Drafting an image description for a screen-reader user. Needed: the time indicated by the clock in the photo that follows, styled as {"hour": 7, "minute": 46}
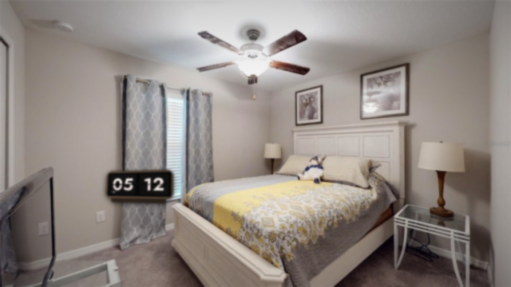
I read {"hour": 5, "minute": 12}
